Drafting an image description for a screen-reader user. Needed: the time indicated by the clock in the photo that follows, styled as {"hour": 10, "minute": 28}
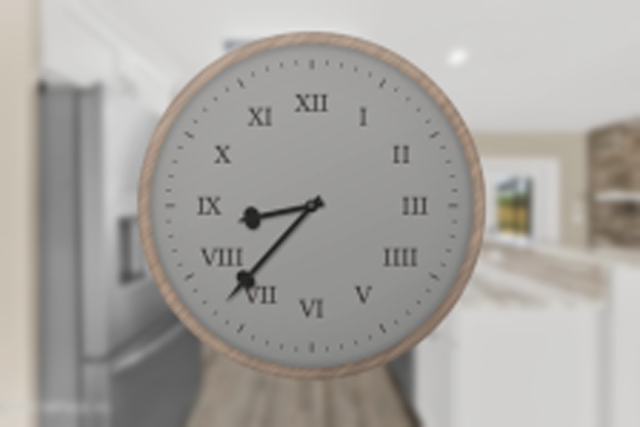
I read {"hour": 8, "minute": 37}
